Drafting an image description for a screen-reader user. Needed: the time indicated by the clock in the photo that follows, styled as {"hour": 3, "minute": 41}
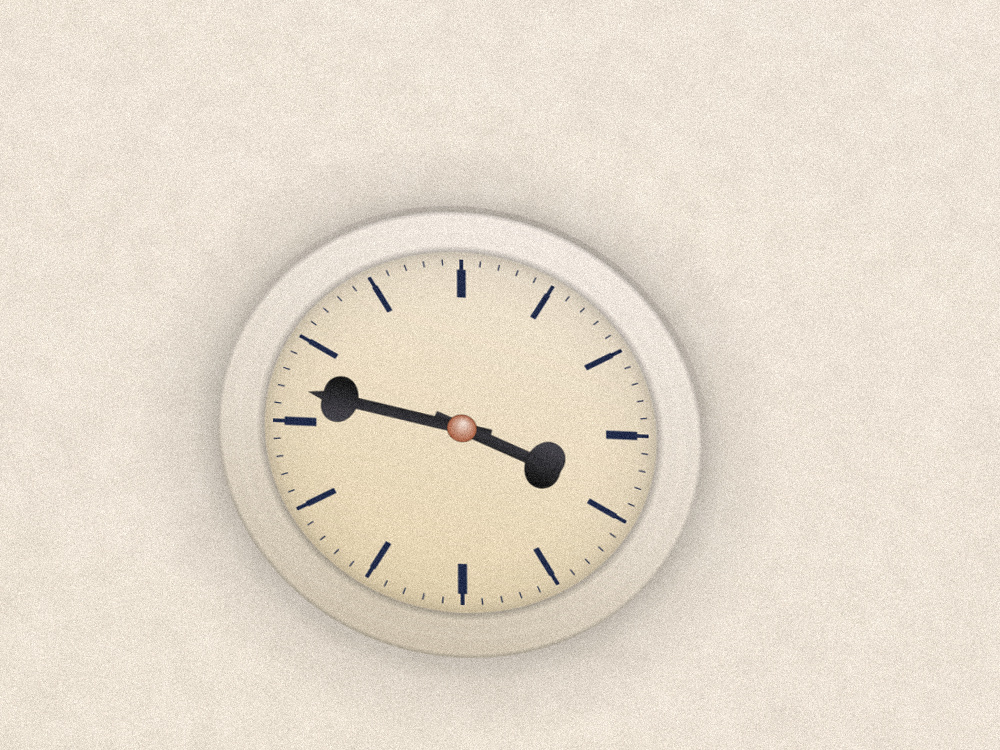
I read {"hour": 3, "minute": 47}
